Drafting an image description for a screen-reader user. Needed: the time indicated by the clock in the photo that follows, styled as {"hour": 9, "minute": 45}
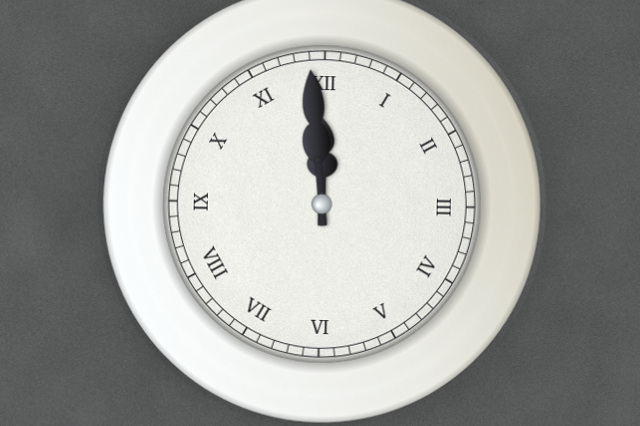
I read {"hour": 11, "minute": 59}
